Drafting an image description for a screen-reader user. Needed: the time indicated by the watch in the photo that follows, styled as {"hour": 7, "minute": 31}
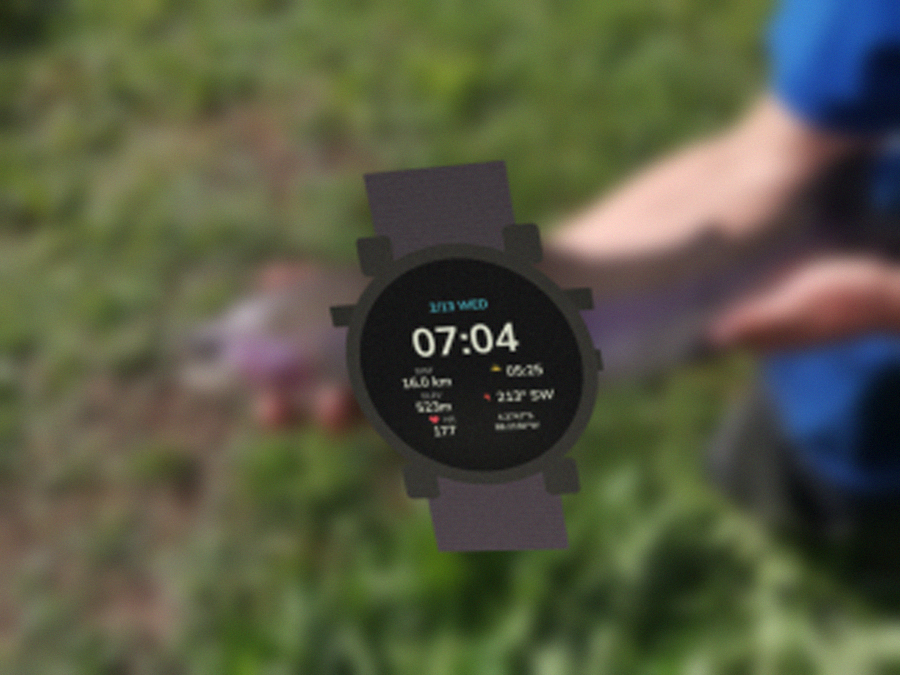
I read {"hour": 7, "minute": 4}
